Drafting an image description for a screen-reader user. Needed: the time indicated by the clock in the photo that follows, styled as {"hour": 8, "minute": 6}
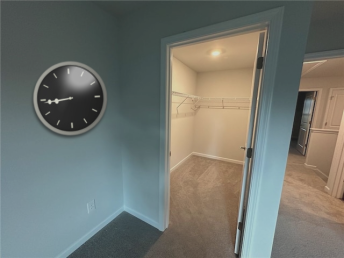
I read {"hour": 8, "minute": 44}
